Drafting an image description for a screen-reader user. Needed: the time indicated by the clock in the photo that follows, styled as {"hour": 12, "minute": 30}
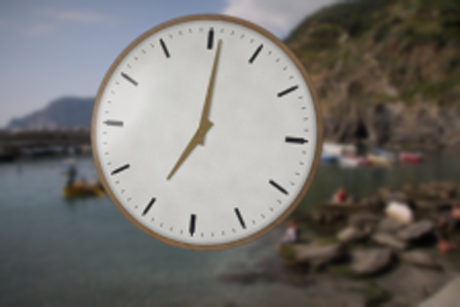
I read {"hour": 7, "minute": 1}
